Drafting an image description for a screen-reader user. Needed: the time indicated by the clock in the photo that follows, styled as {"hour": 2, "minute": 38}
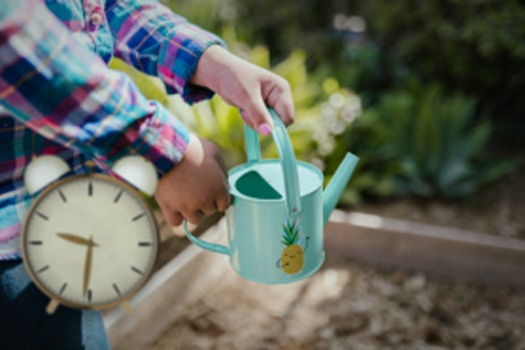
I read {"hour": 9, "minute": 31}
